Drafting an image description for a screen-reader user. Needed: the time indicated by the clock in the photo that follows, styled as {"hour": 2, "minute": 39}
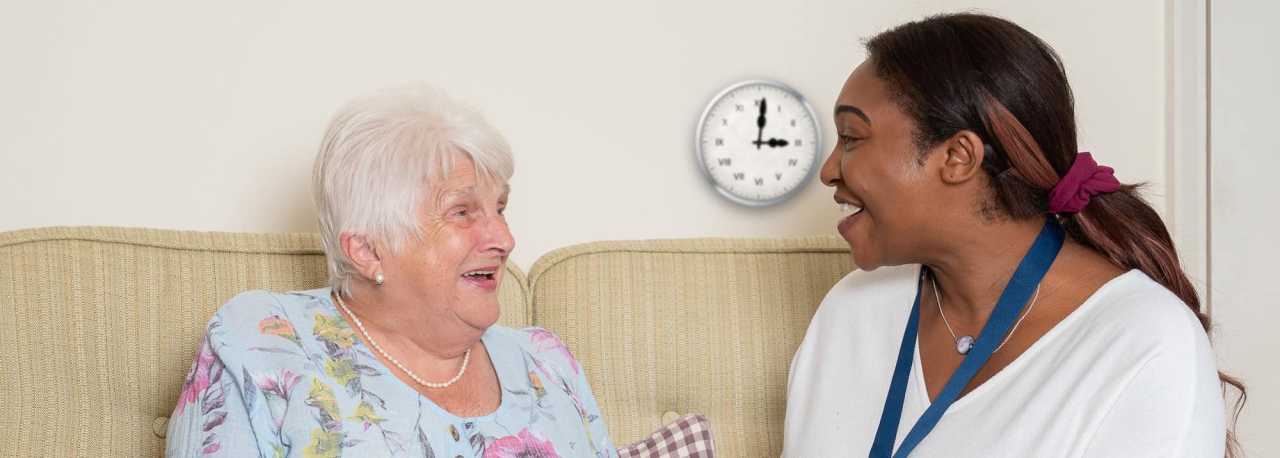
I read {"hour": 3, "minute": 1}
